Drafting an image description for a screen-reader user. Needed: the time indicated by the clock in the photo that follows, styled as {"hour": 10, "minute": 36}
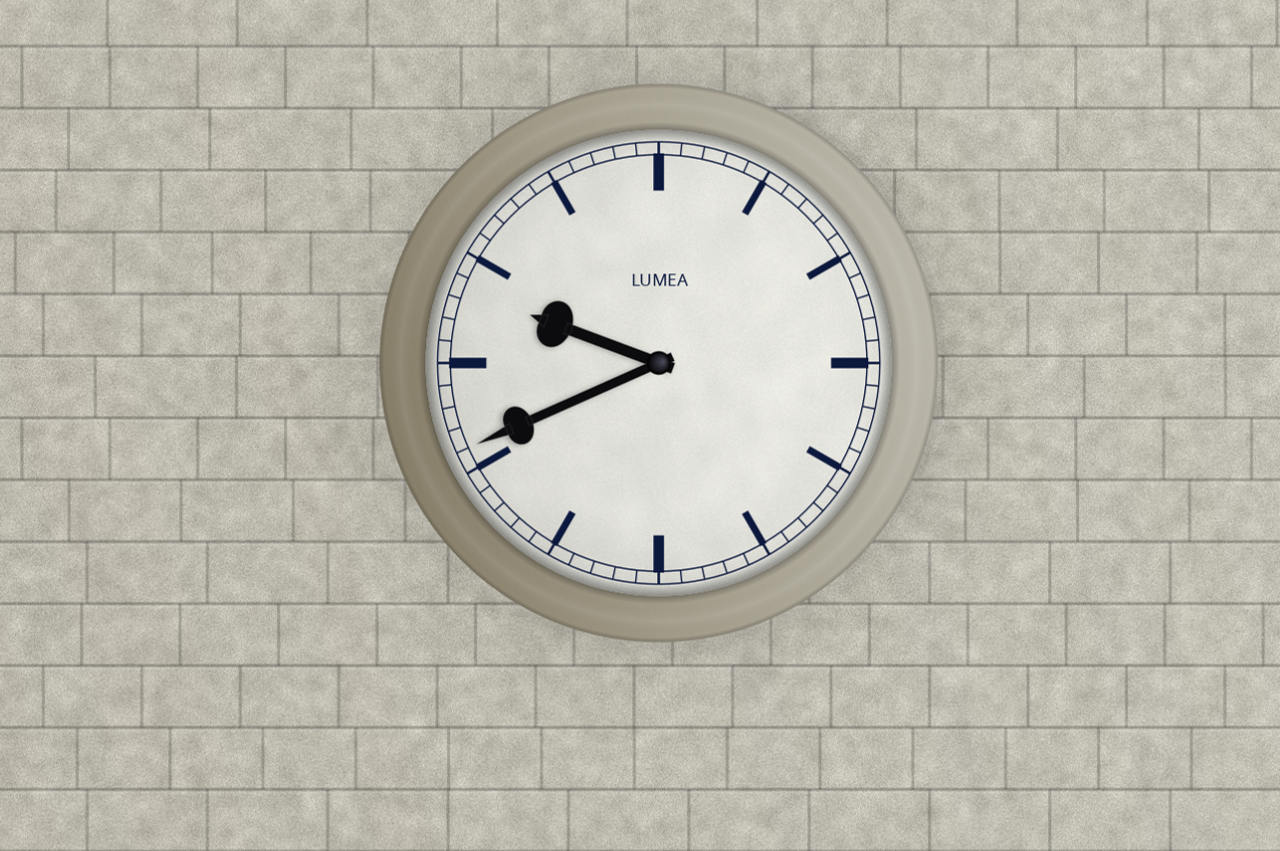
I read {"hour": 9, "minute": 41}
